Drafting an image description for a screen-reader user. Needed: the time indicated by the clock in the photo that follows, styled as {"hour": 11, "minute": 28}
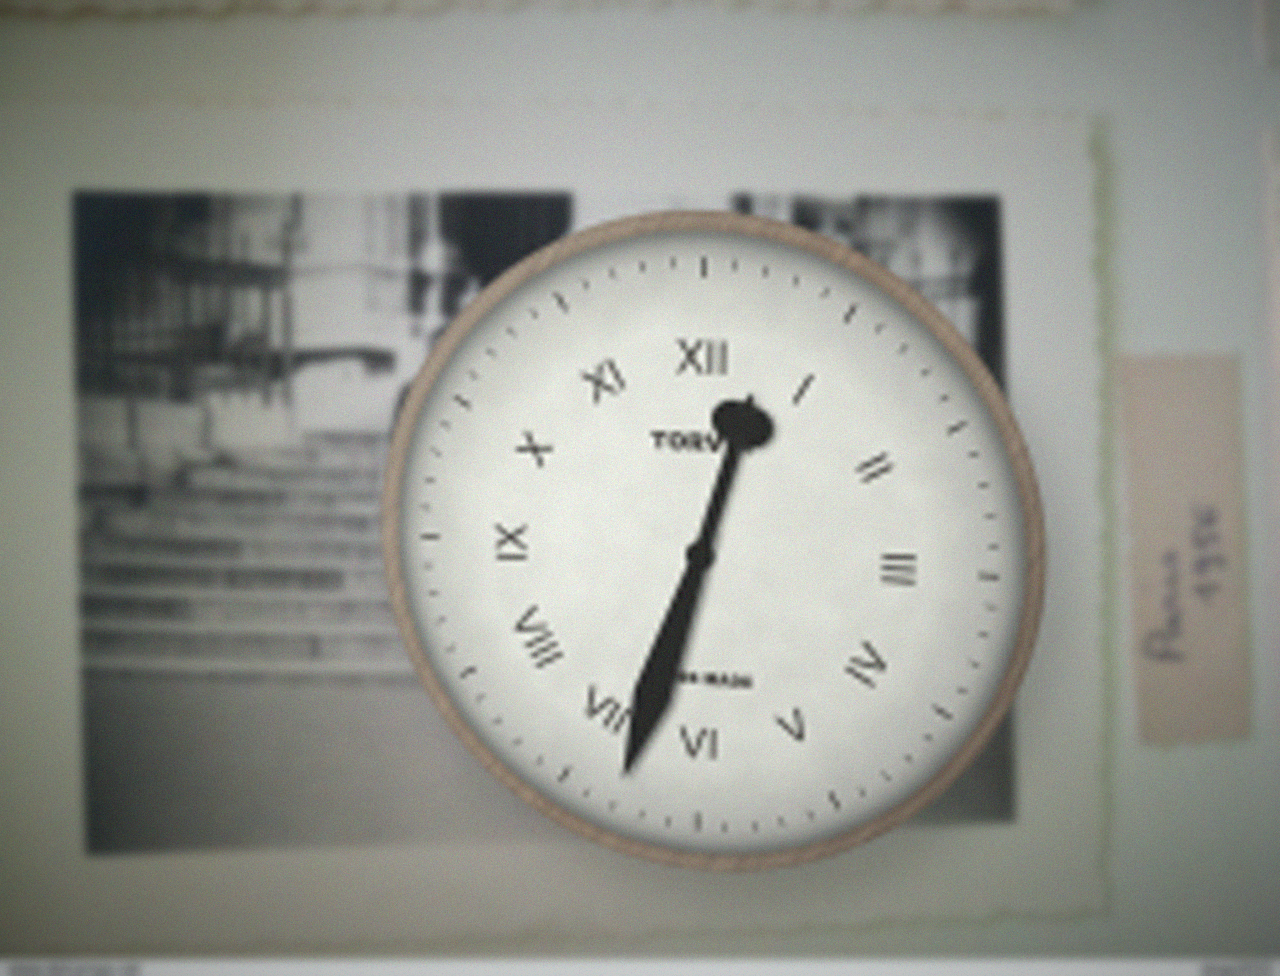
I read {"hour": 12, "minute": 33}
